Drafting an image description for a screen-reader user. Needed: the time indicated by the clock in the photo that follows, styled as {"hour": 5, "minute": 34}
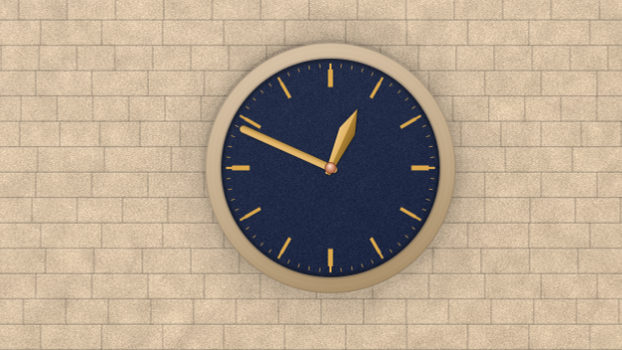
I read {"hour": 12, "minute": 49}
